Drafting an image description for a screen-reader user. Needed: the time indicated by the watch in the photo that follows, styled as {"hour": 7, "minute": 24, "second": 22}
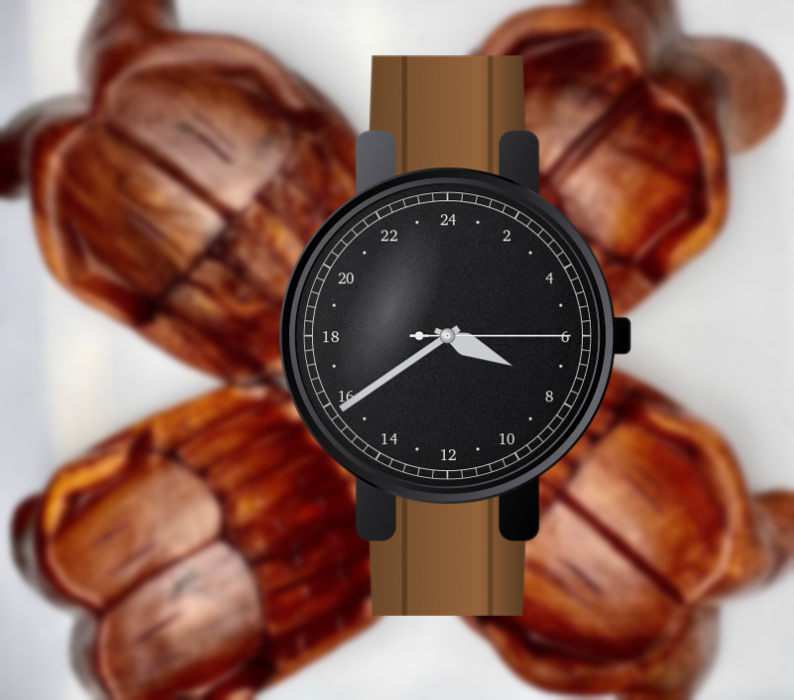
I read {"hour": 7, "minute": 39, "second": 15}
